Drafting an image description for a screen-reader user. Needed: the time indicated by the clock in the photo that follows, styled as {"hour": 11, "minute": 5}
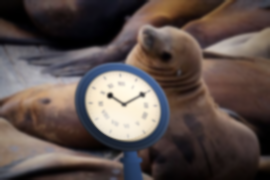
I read {"hour": 10, "minute": 10}
